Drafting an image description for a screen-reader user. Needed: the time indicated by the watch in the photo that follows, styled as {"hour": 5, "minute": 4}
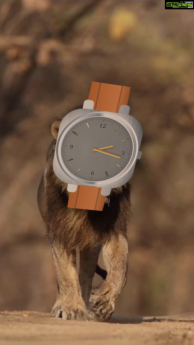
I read {"hour": 2, "minute": 17}
